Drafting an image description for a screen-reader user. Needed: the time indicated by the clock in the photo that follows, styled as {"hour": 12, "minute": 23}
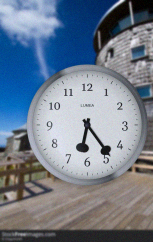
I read {"hour": 6, "minute": 24}
